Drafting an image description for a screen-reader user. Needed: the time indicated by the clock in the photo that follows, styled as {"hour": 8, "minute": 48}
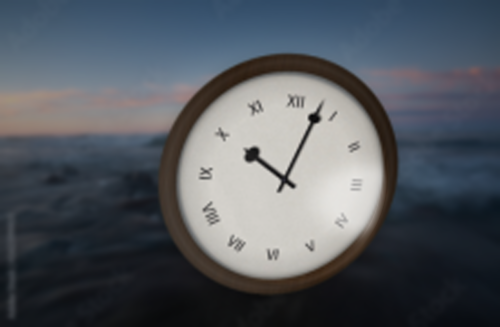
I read {"hour": 10, "minute": 3}
